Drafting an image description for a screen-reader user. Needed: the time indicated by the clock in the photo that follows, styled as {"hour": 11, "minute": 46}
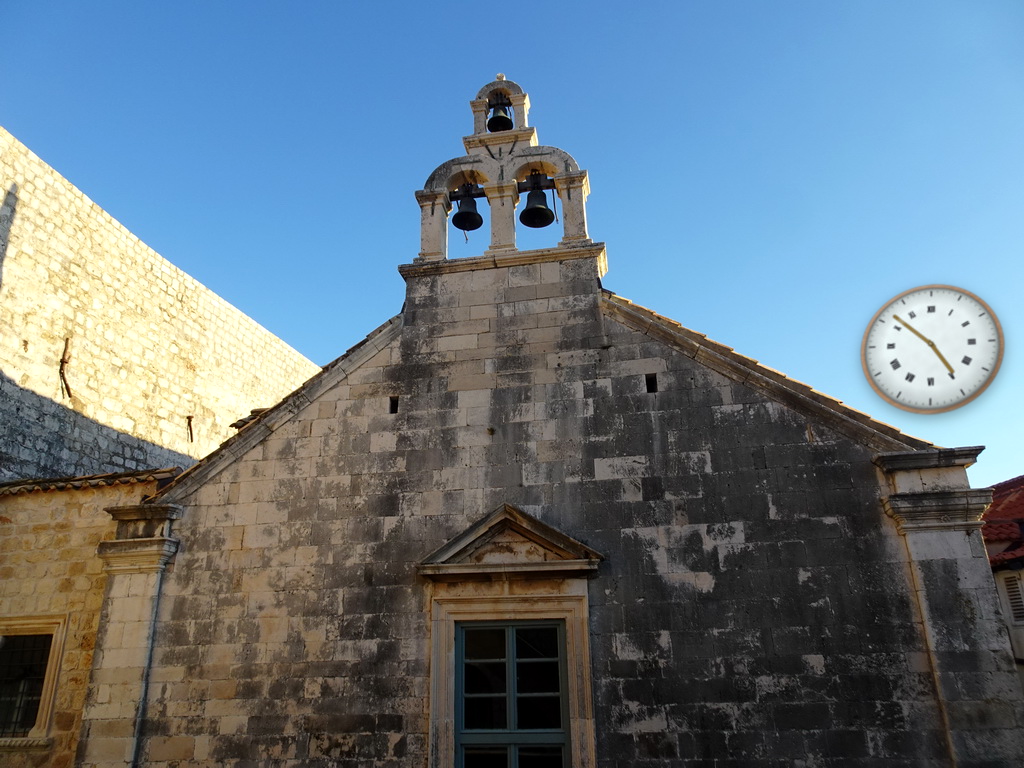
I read {"hour": 4, "minute": 52}
